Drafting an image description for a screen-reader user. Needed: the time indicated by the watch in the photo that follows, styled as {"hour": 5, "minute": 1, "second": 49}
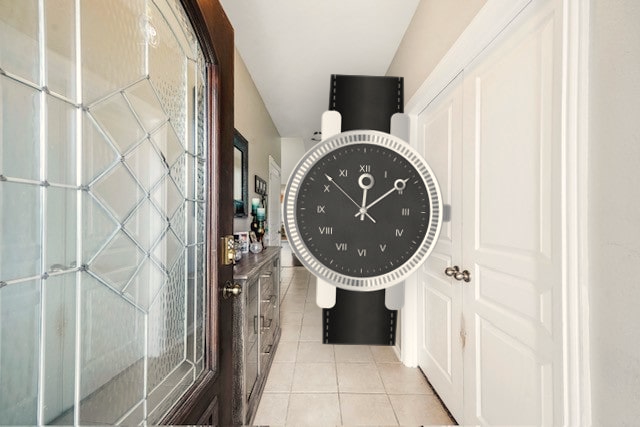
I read {"hour": 12, "minute": 8, "second": 52}
